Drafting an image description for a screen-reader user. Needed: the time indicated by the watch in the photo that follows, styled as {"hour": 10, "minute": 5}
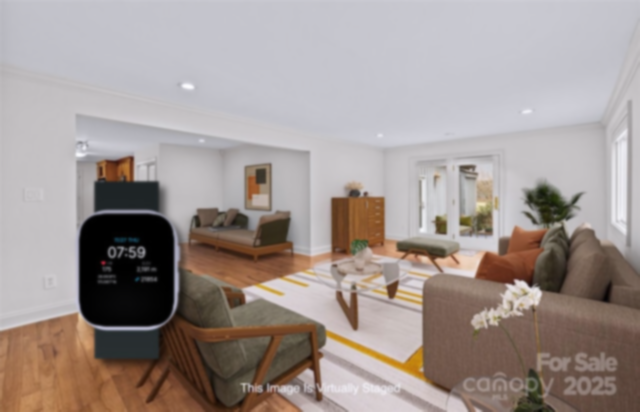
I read {"hour": 7, "minute": 59}
